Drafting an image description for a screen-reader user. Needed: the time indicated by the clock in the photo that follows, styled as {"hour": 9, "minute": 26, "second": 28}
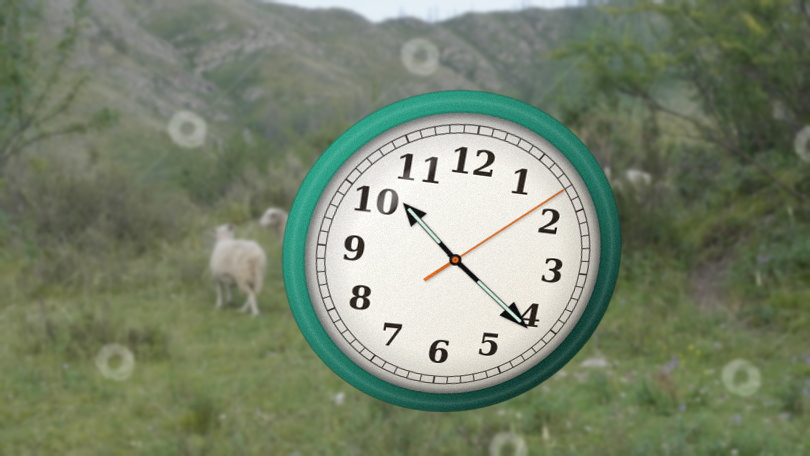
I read {"hour": 10, "minute": 21, "second": 8}
